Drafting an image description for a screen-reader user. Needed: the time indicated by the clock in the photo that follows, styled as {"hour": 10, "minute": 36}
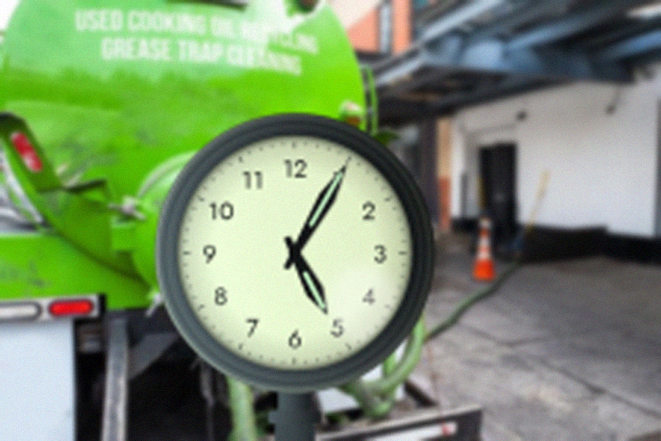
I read {"hour": 5, "minute": 5}
